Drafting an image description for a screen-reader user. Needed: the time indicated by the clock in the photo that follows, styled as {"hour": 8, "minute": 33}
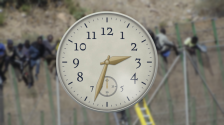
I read {"hour": 2, "minute": 33}
